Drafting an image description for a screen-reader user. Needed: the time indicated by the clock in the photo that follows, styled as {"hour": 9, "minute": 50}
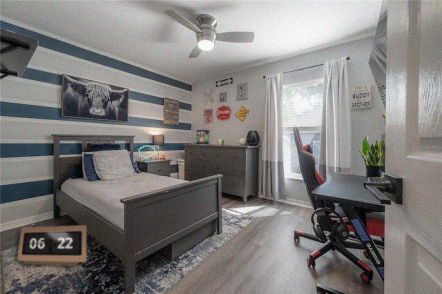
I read {"hour": 6, "minute": 22}
